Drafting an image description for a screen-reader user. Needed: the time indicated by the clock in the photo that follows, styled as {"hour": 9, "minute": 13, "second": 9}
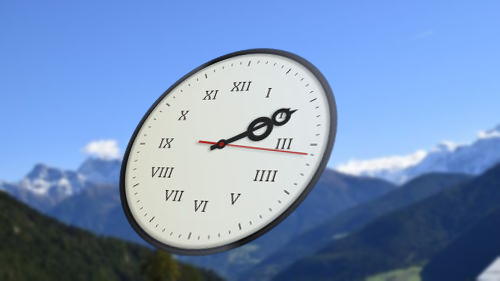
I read {"hour": 2, "minute": 10, "second": 16}
